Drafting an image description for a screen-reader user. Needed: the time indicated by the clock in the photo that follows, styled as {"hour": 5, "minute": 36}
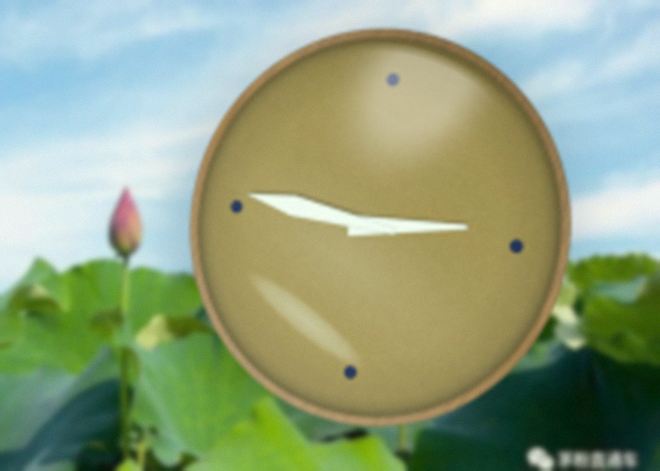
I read {"hour": 2, "minute": 46}
